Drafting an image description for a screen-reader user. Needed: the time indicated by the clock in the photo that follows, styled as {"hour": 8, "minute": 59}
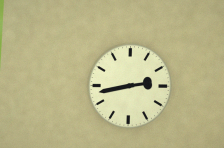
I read {"hour": 2, "minute": 43}
